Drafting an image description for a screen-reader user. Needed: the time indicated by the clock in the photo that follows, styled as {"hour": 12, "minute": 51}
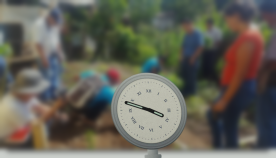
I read {"hour": 3, "minute": 48}
